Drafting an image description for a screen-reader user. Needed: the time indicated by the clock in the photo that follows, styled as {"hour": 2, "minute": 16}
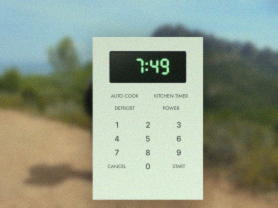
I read {"hour": 7, "minute": 49}
